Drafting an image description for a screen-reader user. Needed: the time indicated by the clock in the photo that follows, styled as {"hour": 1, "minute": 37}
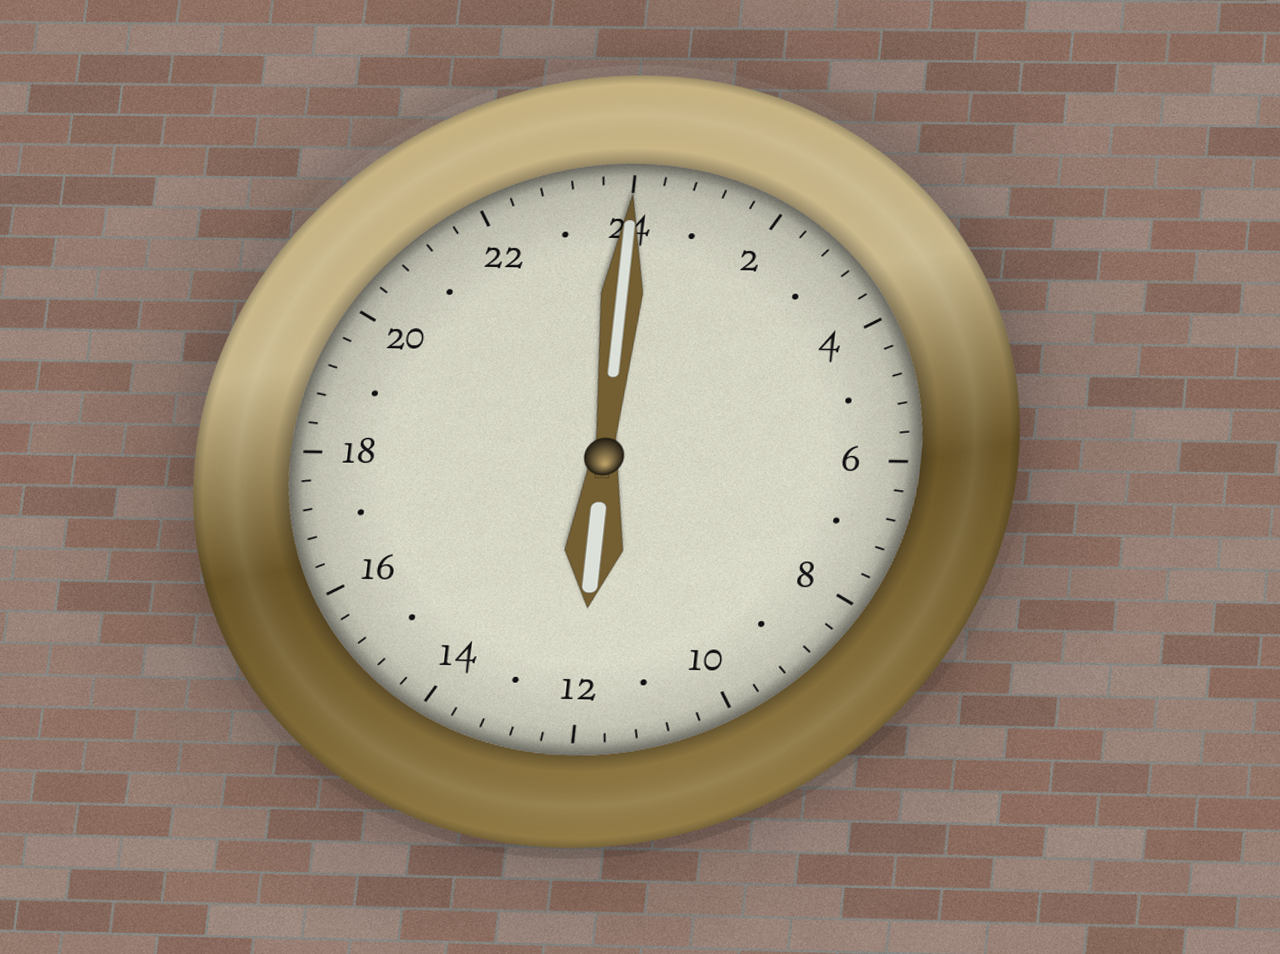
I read {"hour": 12, "minute": 0}
